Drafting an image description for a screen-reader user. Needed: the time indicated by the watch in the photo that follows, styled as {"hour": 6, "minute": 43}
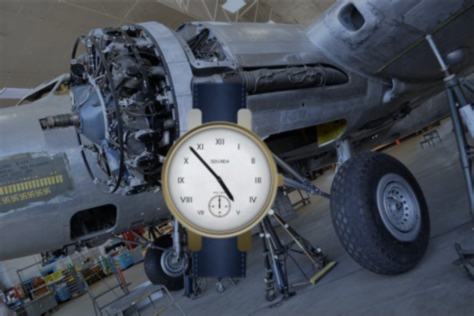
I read {"hour": 4, "minute": 53}
